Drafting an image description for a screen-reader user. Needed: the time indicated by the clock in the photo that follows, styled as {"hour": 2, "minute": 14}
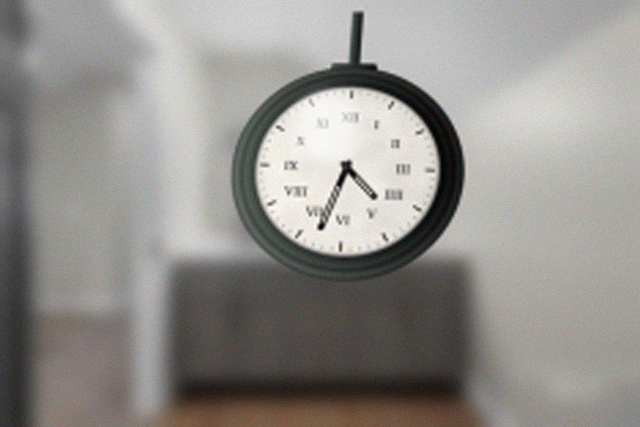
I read {"hour": 4, "minute": 33}
